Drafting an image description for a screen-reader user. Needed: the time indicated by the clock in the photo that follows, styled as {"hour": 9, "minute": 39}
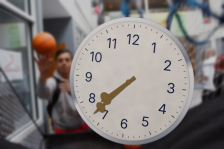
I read {"hour": 7, "minute": 37}
